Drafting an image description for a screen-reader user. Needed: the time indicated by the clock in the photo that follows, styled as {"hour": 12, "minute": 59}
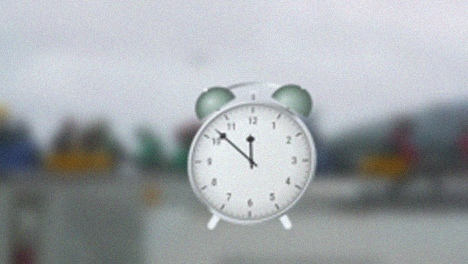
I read {"hour": 11, "minute": 52}
